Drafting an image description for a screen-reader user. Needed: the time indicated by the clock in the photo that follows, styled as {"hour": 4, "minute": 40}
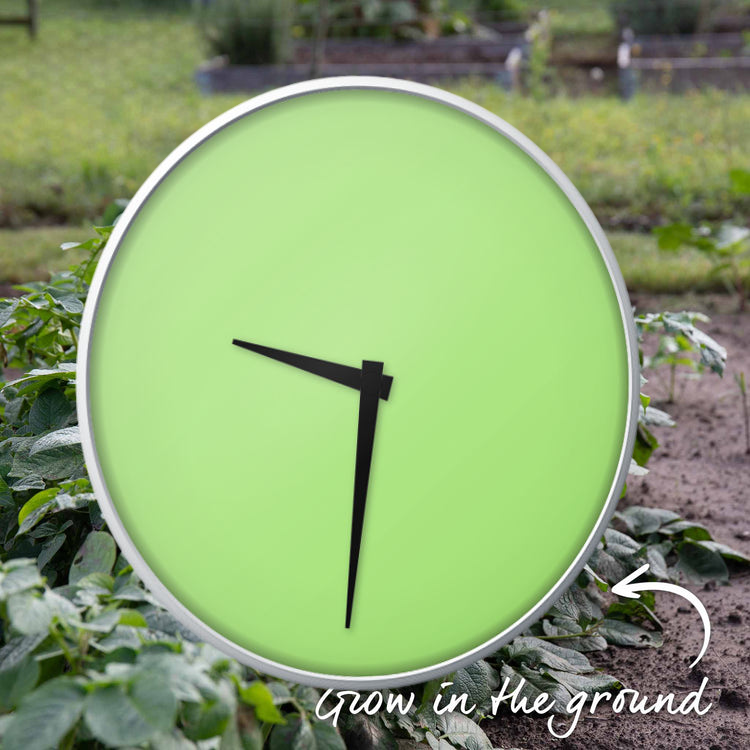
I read {"hour": 9, "minute": 31}
